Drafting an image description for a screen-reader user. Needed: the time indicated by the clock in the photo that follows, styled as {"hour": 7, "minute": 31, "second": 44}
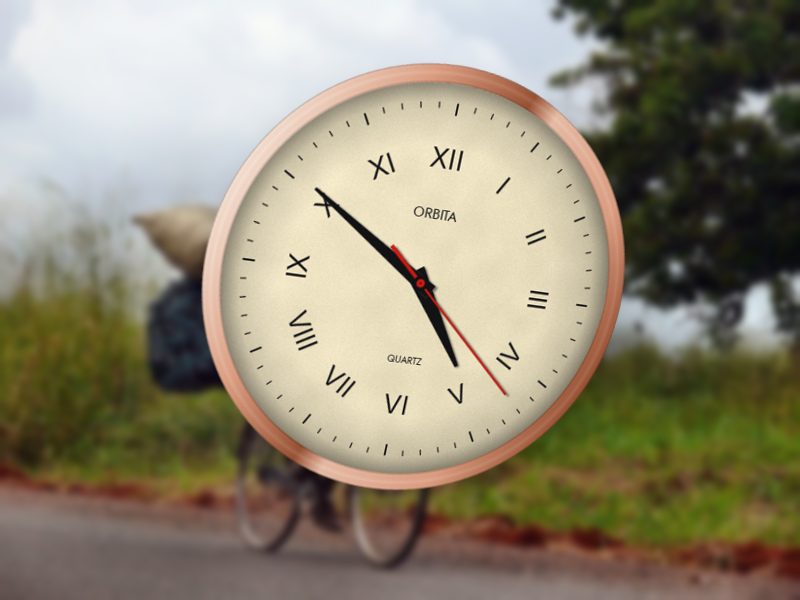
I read {"hour": 4, "minute": 50, "second": 22}
